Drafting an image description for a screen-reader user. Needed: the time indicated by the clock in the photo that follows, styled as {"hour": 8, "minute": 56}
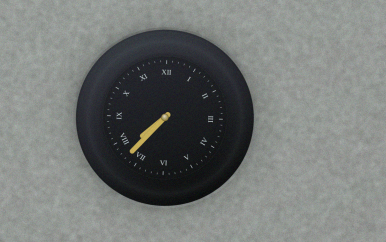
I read {"hour": 7, "minute": 37}
